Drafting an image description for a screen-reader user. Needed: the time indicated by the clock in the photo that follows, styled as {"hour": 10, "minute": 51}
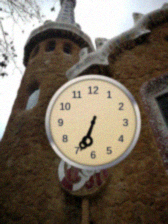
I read {"hour": 6, "minute": 34}
